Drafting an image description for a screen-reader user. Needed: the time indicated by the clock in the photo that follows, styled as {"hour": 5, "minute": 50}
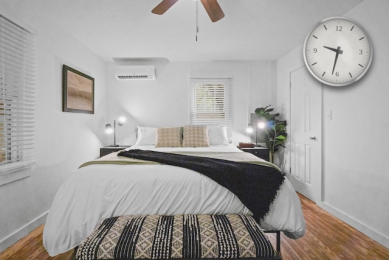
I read {"hour": 9, "minute": 32}
